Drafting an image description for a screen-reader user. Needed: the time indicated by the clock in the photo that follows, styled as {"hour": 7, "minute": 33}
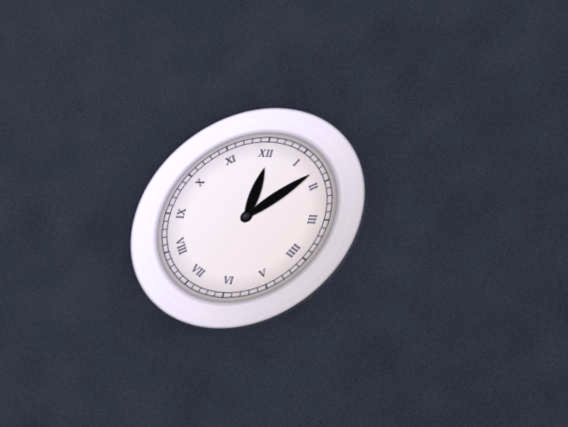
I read {"hour": 12, "minute": 8}
